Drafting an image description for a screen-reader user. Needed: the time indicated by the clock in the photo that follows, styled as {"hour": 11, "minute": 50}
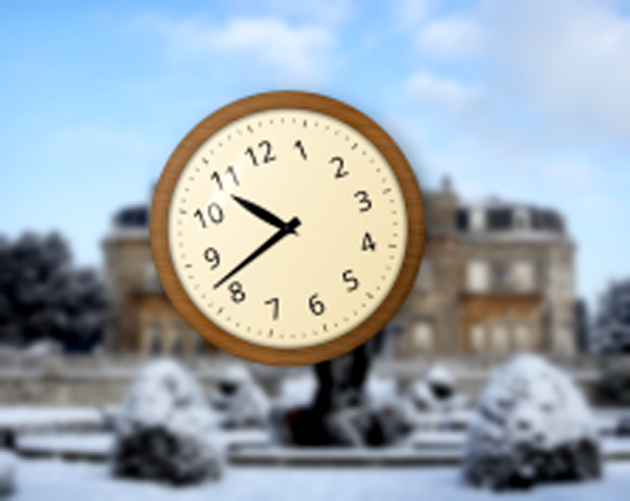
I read {"hour": 10, "minute": 42}
